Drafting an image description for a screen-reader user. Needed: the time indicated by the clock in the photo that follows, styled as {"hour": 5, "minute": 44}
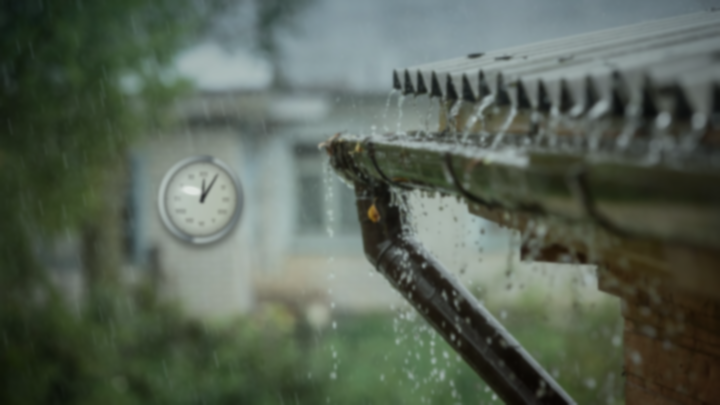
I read {"hour": 12, "minute": 5}
